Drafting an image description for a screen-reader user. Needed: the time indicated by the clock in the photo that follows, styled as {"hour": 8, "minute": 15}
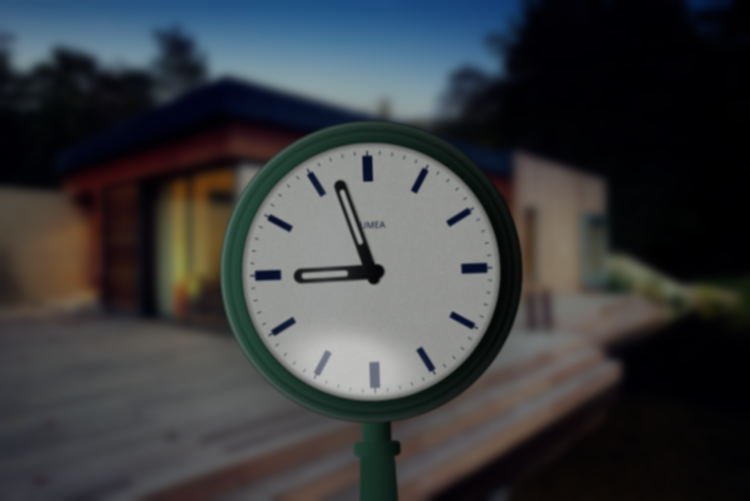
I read {"hour": 8, "minute": 57}
